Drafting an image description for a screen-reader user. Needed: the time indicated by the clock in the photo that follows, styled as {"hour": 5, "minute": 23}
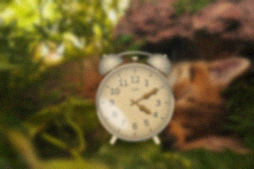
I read {"hour": 4, "minute": 10}
